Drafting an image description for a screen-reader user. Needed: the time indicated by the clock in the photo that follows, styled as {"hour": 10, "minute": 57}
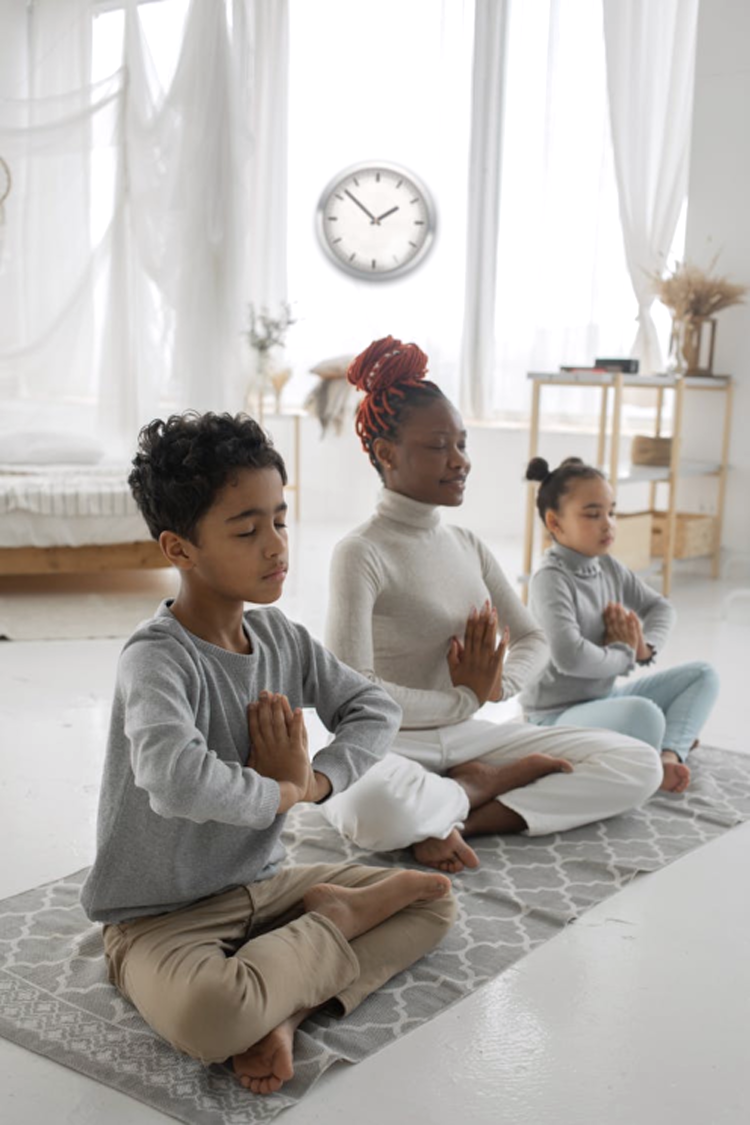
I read {"hour": 1, "minute": 52}
